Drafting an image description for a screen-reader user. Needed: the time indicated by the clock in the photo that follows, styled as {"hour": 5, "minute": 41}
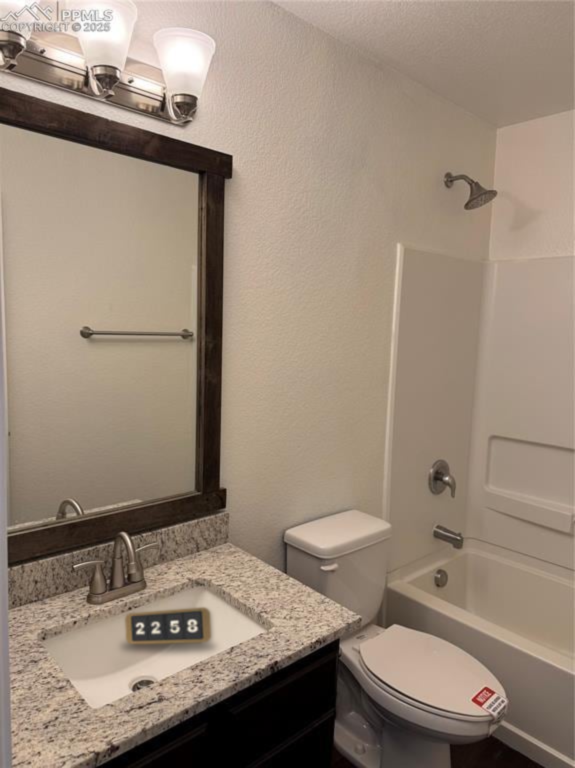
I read {"hour": 22, "minute": 58}
